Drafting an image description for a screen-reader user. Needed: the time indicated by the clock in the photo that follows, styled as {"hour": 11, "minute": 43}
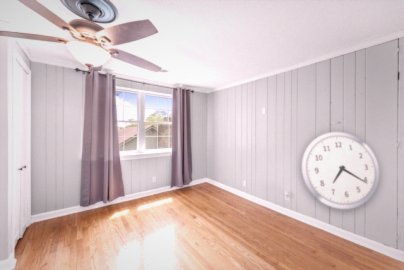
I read {"hour": 7, "minute": 21}
